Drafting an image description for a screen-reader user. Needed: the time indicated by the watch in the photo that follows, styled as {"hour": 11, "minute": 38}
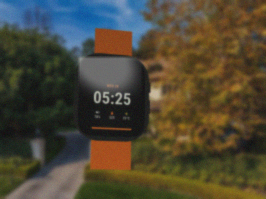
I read {"hour": 5, "minute": 25}
